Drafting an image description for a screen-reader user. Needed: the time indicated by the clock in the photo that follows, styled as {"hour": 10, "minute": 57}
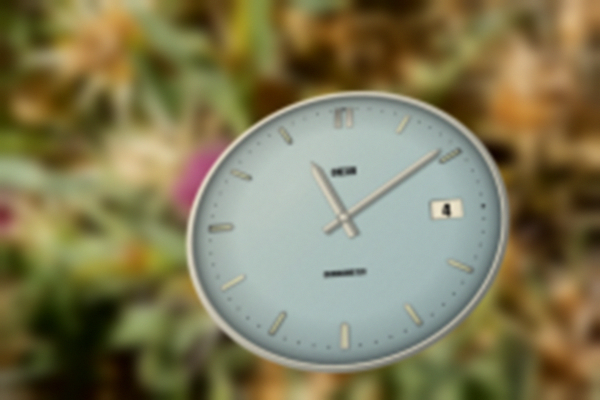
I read {"hour": 11, "minute": 9}
